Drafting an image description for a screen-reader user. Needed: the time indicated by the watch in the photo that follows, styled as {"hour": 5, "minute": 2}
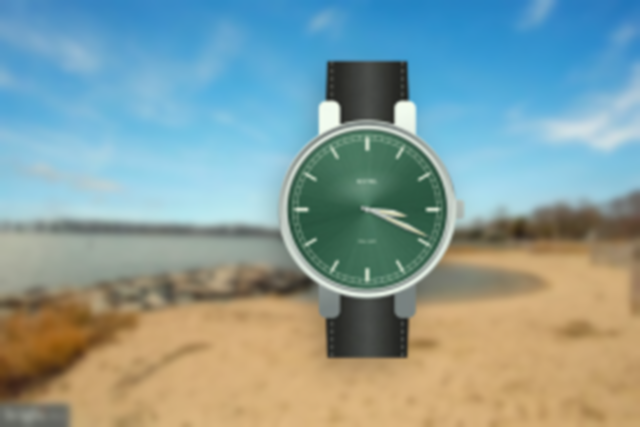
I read {"hour": 3, "minute": 19}
